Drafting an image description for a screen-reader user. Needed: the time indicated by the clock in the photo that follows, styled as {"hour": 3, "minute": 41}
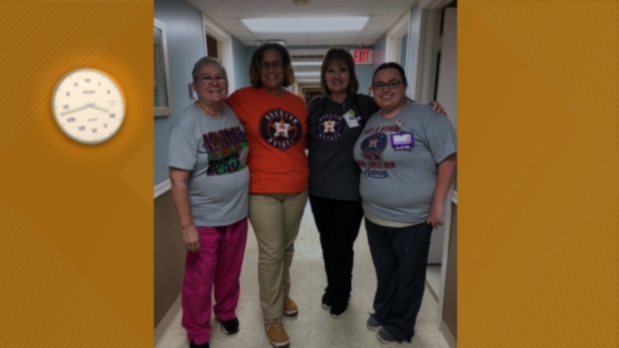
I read {"hour": 3, "minute": 43}
